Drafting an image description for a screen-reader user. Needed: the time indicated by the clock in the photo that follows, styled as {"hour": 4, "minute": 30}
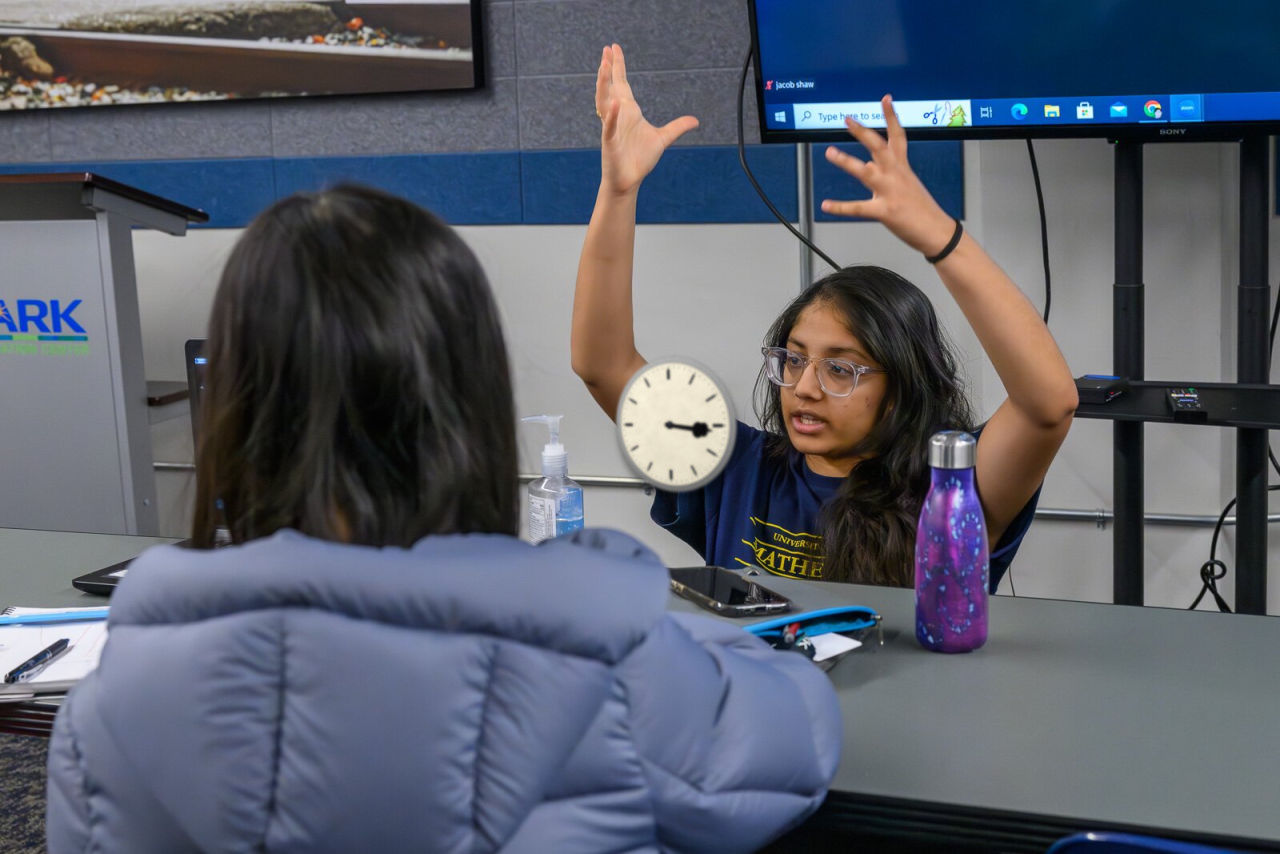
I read {"hour": 3, "minute": 16}
